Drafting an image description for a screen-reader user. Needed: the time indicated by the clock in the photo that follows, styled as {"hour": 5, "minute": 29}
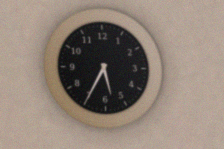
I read {"hour": 5, "minute": 35}
